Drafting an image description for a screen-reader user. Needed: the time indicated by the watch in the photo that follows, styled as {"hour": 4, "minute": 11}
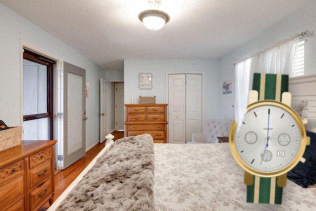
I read {"hour": 6, "minute": 32}
